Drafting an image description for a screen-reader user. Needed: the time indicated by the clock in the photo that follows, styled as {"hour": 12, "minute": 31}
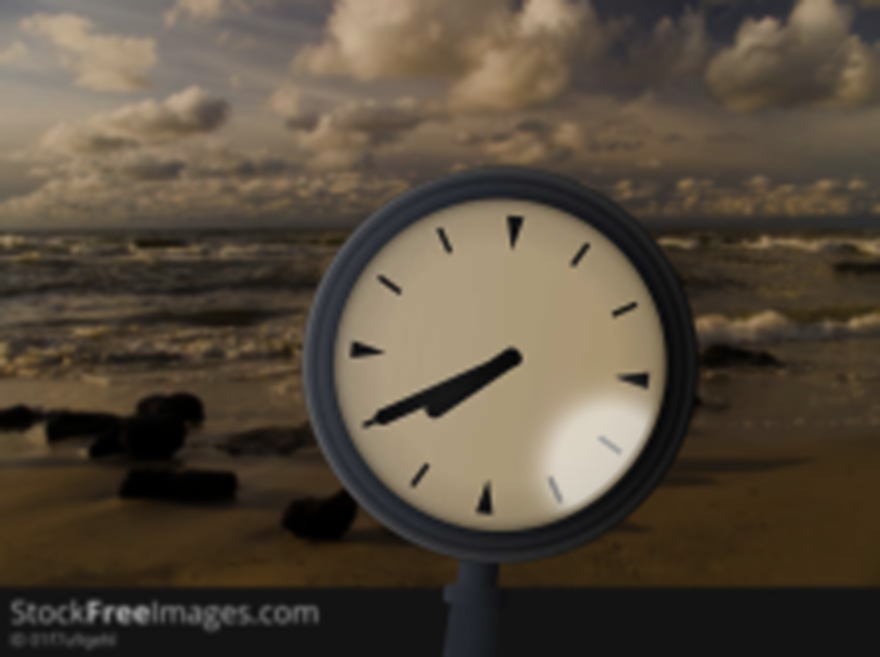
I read {"hour": 7, "minute": 40}
